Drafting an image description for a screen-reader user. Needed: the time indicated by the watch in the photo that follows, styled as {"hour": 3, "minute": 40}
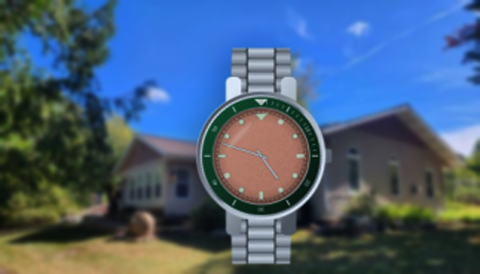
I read {"hour": 4, "minute": 48}
